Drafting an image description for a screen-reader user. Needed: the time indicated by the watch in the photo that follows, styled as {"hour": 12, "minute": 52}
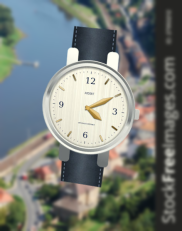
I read {"hour": 4, "minute": 10}
